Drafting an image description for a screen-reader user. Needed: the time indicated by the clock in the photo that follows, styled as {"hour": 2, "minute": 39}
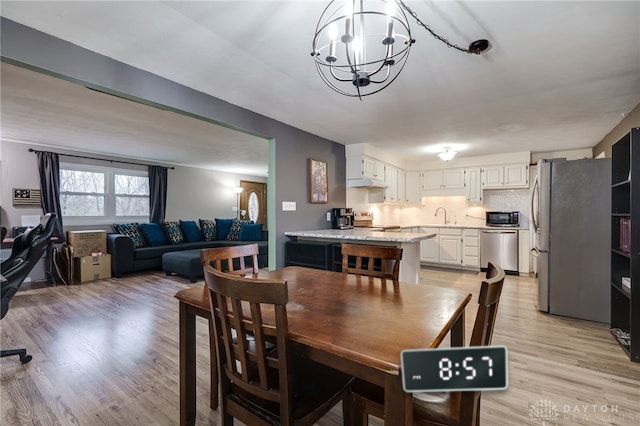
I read {"hour": 8, "minute": 57}
